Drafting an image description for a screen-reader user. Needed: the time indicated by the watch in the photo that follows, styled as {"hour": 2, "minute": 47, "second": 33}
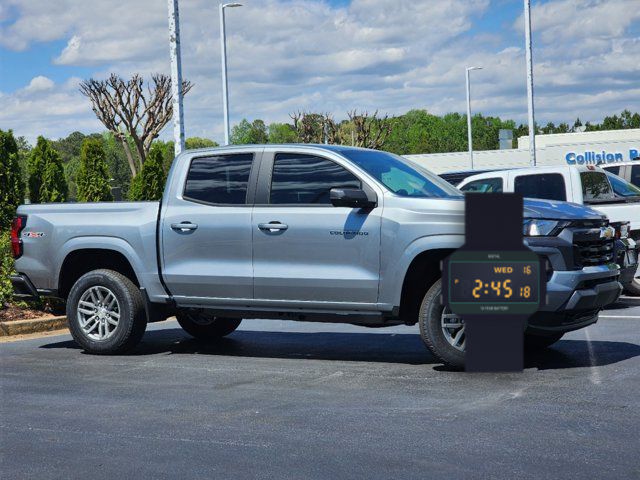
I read {"hour": 2, "minute": 45, "second": 18}
